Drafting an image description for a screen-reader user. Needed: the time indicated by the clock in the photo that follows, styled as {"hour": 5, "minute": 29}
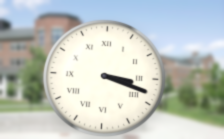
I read {"hour": 3, "minute": 18}
